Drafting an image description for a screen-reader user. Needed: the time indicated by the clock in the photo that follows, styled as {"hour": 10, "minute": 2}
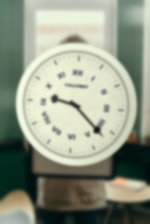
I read {"hour": 9, "minute": 22}
